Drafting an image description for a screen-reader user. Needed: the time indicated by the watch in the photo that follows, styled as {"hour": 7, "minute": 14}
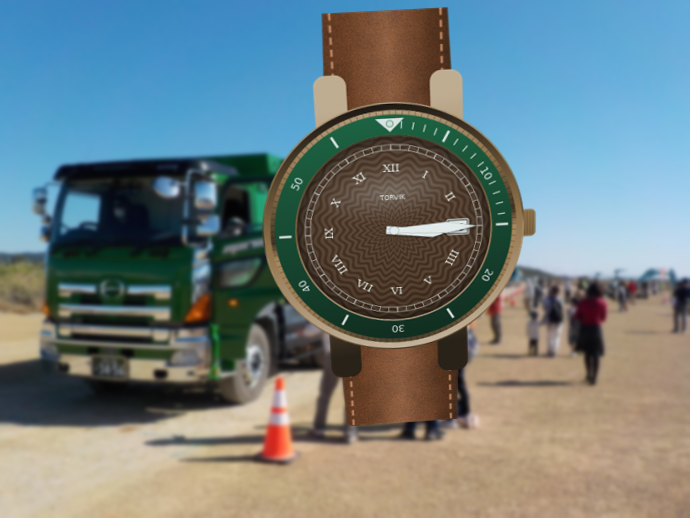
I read {"hour": 3, "minute": 15}
